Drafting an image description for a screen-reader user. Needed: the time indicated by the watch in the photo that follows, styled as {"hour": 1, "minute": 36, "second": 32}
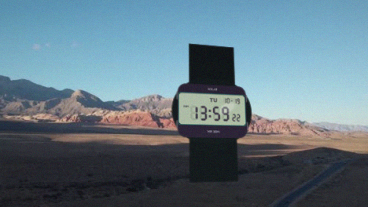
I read {"hour": 13, "minute": 59, "second": 22}
